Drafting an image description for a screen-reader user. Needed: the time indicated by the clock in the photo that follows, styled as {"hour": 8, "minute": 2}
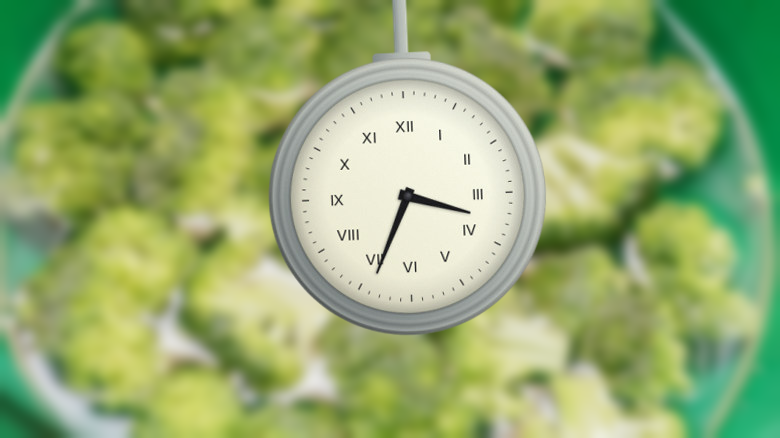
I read {"hour": 3, "minute": 34}
